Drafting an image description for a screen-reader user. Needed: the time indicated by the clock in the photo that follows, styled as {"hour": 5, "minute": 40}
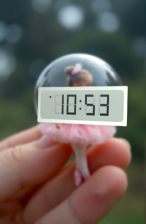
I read {"hour": 10, "minute": 53}
